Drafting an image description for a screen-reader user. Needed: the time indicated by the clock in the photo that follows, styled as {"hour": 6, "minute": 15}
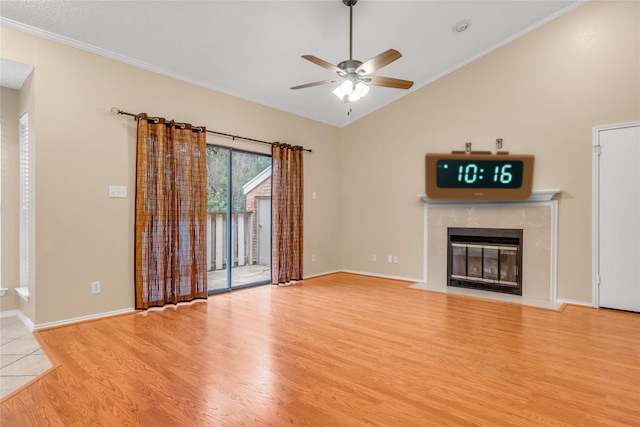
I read {"hour": 10, "minute": 16}
